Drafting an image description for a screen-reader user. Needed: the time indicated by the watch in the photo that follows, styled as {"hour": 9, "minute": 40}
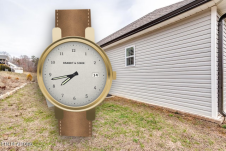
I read {"hour": 7, "minute": 43}
